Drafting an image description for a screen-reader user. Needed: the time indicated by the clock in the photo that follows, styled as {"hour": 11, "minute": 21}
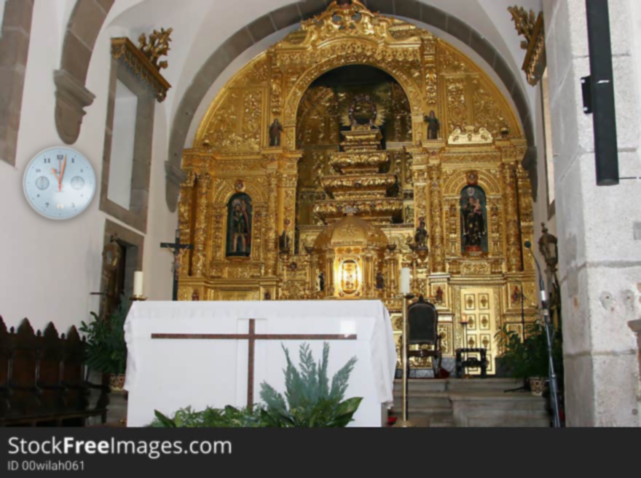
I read {"hour": 11, "minute": 2}
